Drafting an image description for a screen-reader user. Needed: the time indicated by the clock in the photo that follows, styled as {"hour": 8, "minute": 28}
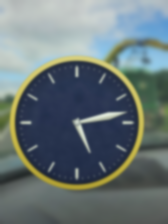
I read {"hour": 5, "minute": 13}
